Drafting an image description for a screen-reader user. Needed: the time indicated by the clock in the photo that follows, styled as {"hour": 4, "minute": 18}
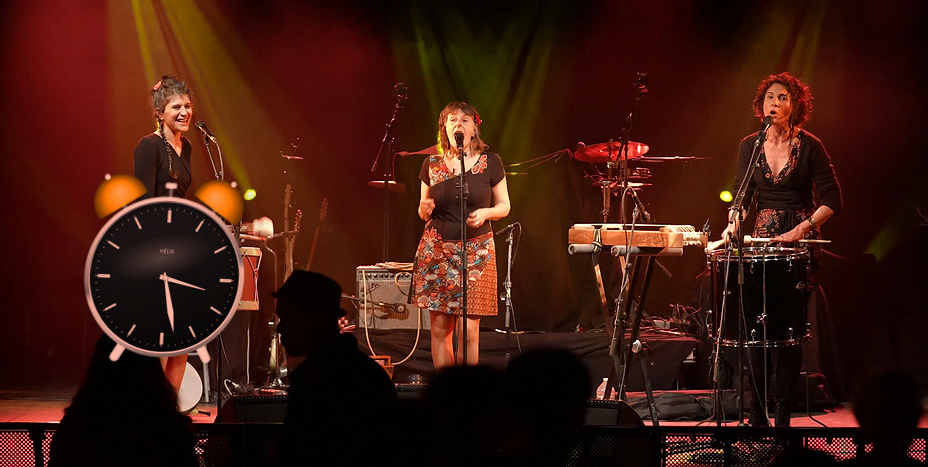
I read {"hour": 3, "minute": 28}
